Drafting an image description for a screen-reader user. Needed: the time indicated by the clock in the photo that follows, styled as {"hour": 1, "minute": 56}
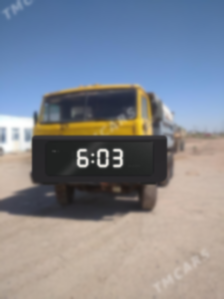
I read {"hour": 6, "minute": 3}
